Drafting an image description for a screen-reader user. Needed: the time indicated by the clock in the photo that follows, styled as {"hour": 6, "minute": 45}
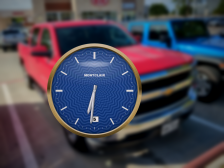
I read {"hour": 6, "minute": 31}
